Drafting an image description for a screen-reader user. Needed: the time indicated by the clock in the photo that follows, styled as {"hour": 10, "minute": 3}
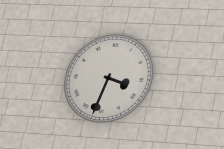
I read {"hour": 3, "minute": 32}
